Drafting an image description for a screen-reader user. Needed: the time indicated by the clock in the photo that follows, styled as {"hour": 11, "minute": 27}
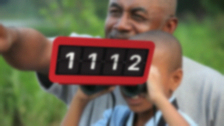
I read {"hour": 11, "minute": 12}
